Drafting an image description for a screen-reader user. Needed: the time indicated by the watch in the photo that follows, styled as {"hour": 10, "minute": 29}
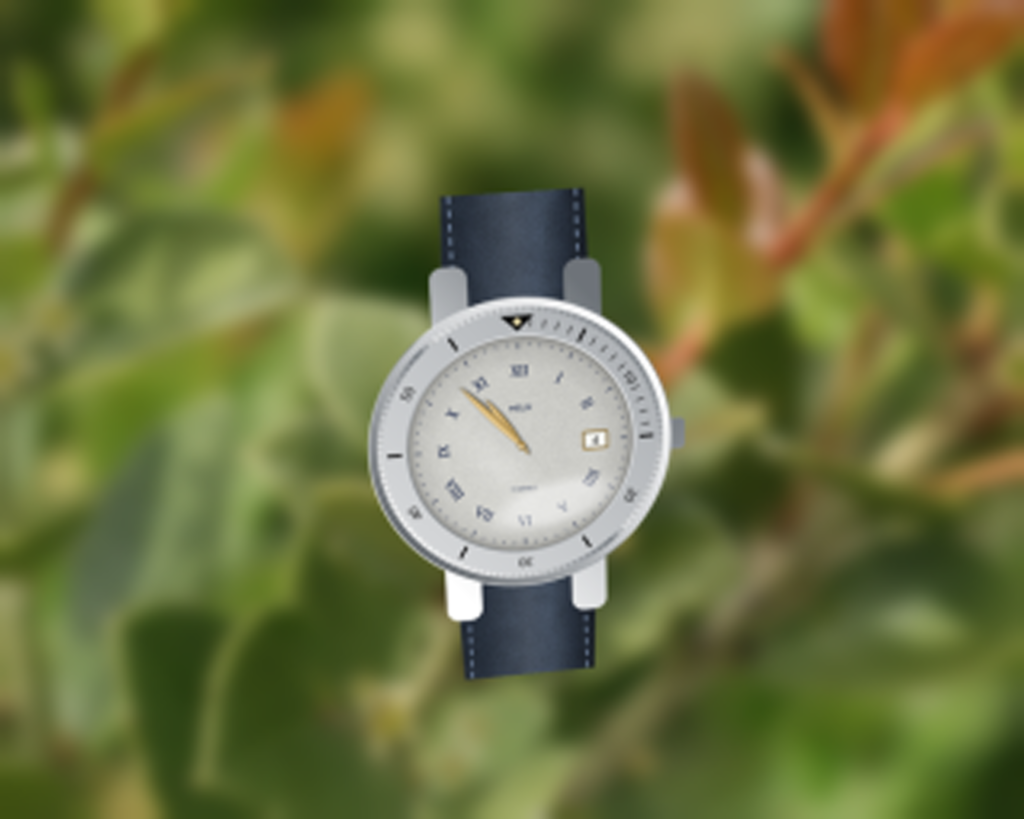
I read {"hour": 10, "minute": 53}
